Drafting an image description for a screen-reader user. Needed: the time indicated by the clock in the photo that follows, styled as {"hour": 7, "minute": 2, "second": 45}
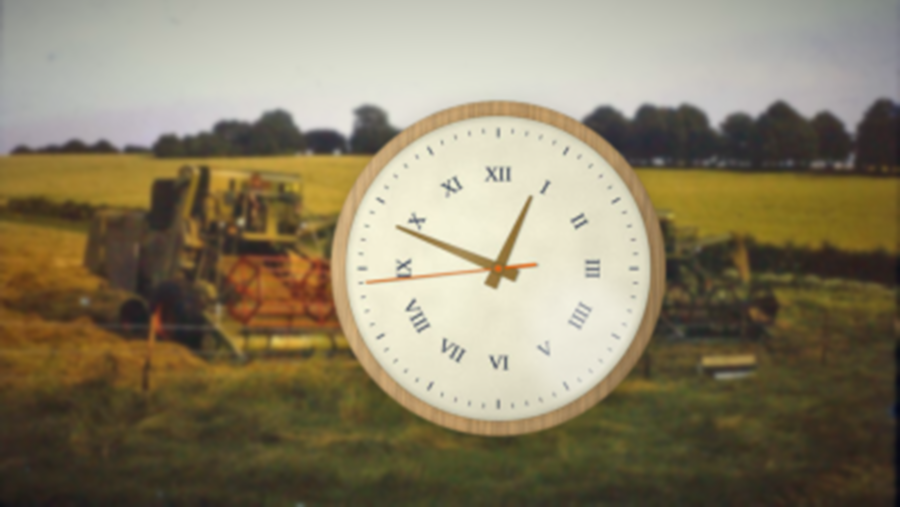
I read {"hour": 12, "minute": 48, "second": 44}
